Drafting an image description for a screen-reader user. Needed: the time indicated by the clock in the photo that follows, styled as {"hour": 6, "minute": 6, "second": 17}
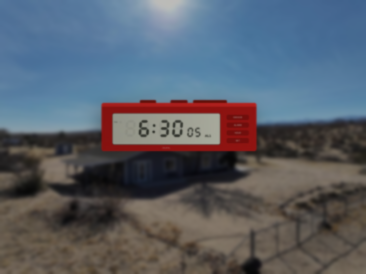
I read {"hour": 6, "minute": 30, "second": 5}
